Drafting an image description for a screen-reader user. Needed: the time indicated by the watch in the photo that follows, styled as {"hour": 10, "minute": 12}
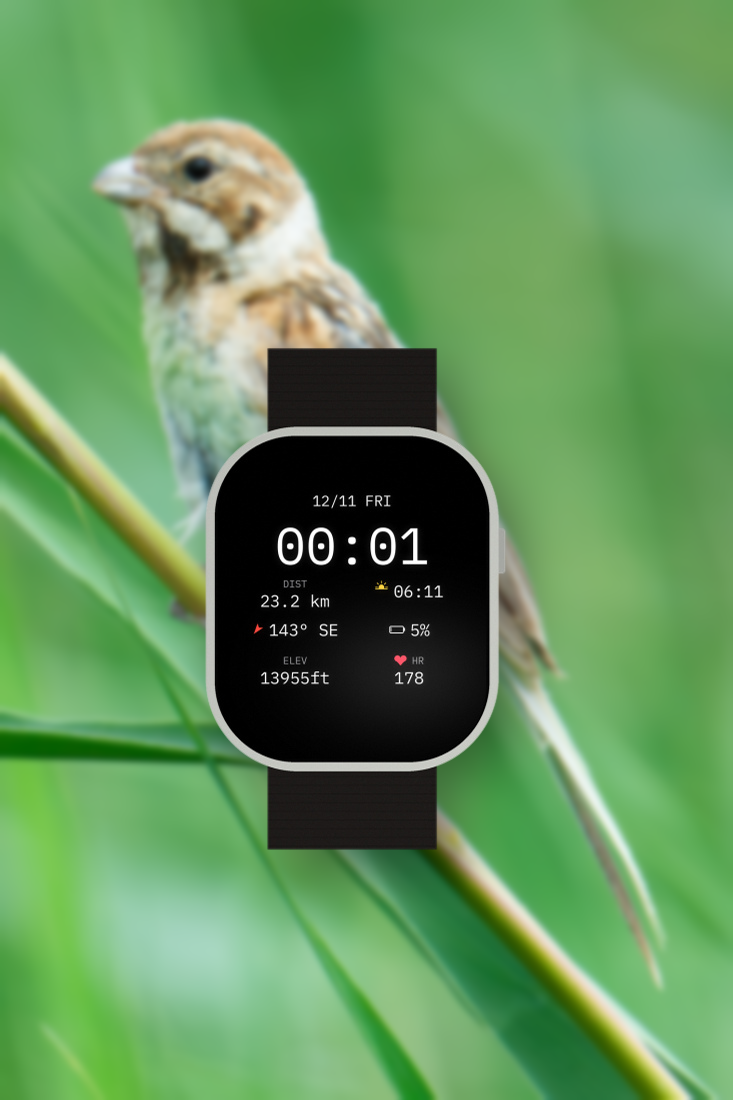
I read {"hour": 0, "minute": 1}
